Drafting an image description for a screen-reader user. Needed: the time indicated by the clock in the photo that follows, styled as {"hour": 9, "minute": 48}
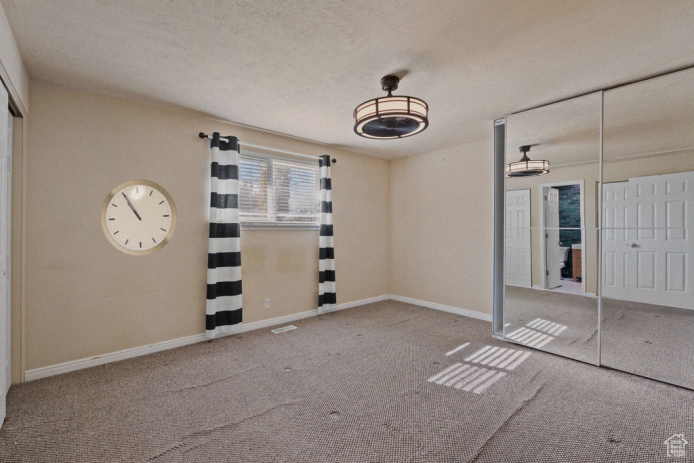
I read {"hour": 10, "minute": 55}
